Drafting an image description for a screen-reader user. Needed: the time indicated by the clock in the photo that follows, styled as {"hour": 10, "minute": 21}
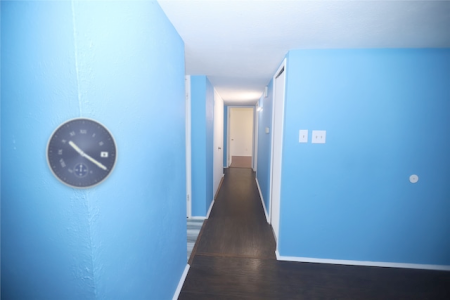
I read {"hour": 10, "minute": 20}
